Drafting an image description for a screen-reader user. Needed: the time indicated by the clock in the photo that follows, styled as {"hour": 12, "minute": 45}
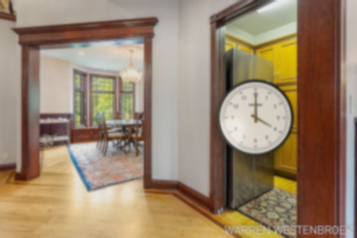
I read {"hour": 4, "minute": 0}
